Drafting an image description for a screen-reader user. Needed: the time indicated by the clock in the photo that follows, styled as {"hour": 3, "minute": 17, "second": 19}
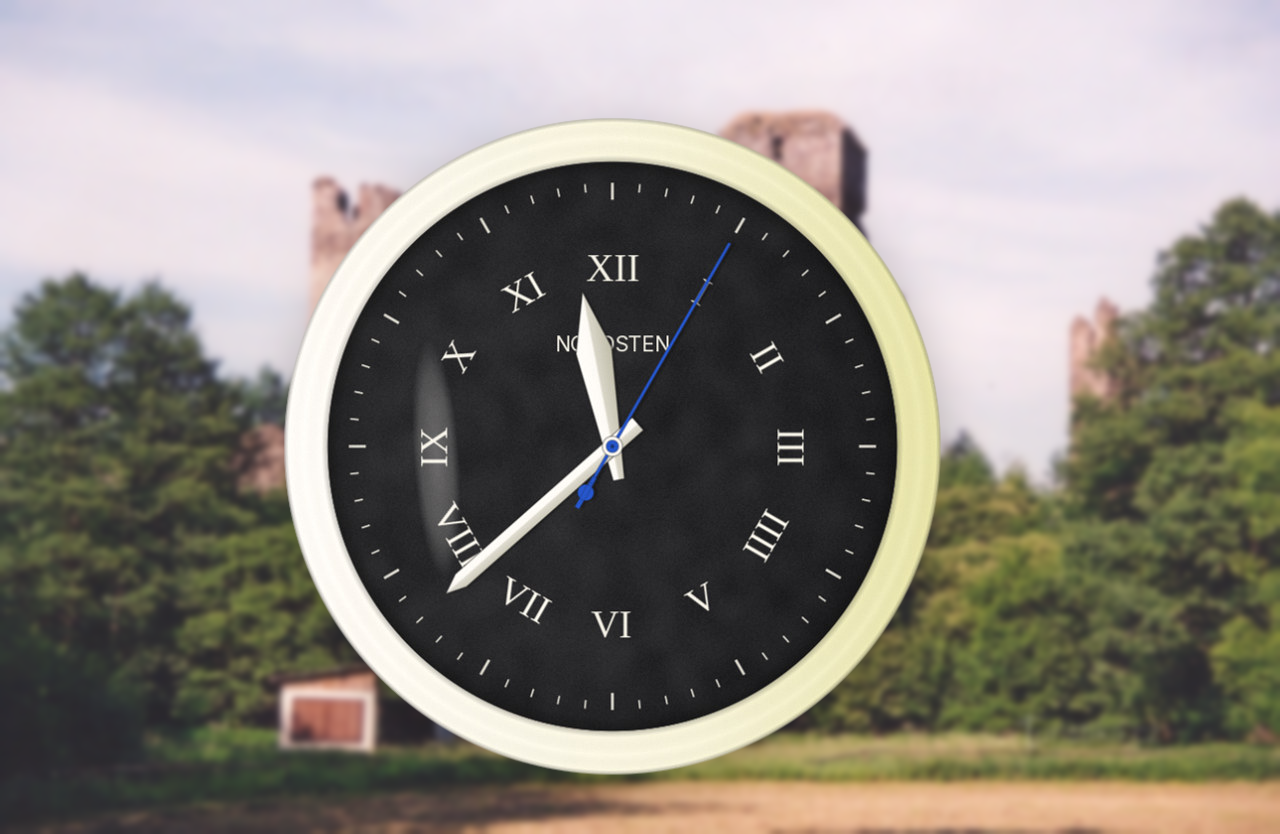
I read {"hour": 11, "minute": 38, "second": 5}
